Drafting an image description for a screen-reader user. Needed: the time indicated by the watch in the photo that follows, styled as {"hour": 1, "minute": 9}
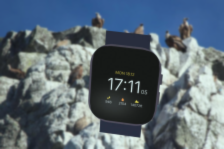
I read {"hour": 17, "minute": 11}
